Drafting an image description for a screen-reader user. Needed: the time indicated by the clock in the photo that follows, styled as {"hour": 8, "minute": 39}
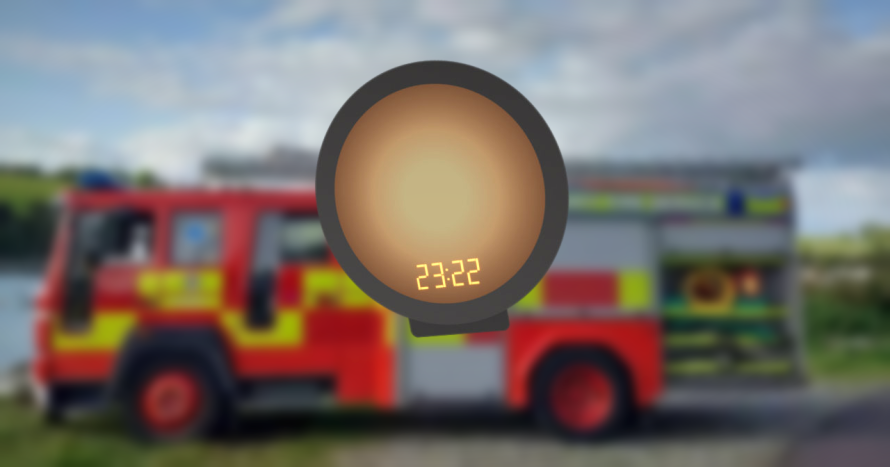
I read {"hour": 23, "minute": 22}
